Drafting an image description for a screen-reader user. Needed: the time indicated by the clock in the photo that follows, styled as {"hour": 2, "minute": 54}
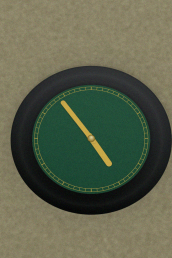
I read {"hour": 4, "minute": 54}
